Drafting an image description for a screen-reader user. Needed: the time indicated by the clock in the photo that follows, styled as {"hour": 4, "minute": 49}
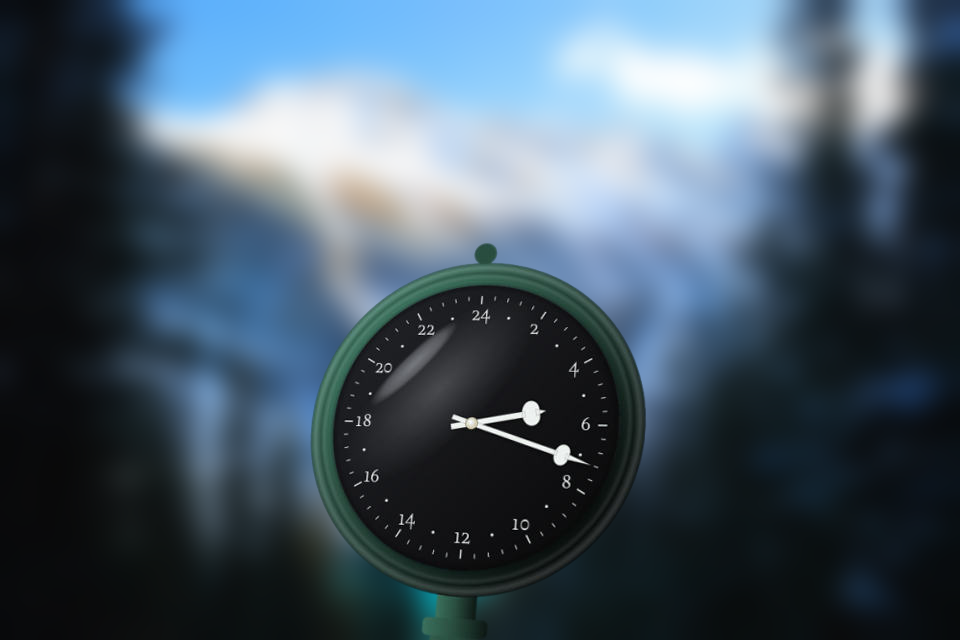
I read {"hour": 5, "minute": 18}
